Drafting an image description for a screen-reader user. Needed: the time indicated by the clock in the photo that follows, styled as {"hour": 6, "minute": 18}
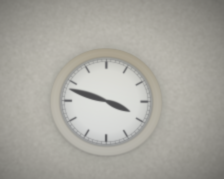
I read {"hour": 3, "minute": 48}
